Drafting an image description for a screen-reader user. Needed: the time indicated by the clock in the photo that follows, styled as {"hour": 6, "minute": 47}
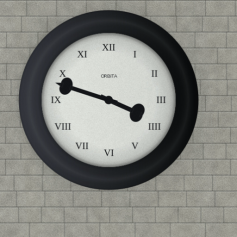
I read {"hour": 3, "minute": 48}
